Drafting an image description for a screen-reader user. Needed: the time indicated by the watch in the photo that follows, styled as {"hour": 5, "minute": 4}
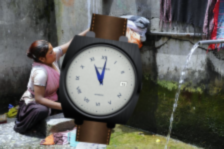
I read {"hour": 11, "minute": 1}
